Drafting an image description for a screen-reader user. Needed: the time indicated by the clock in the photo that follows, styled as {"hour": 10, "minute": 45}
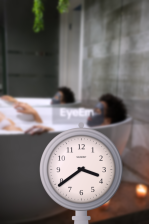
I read {"hour": 3, "minute": 39}
